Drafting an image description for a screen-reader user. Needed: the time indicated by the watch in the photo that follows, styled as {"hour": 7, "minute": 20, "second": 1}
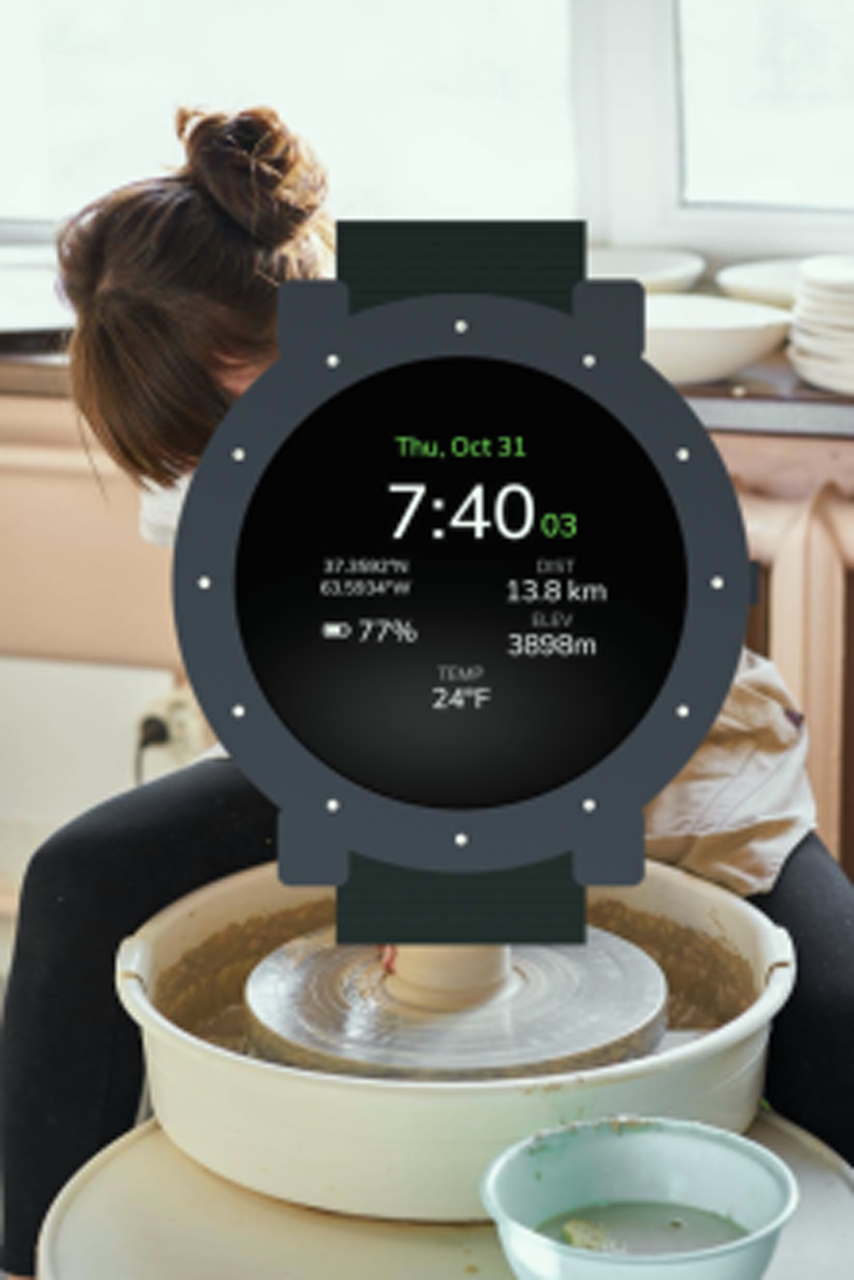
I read {"hour": 7, "minute": 40, "second": 3}
